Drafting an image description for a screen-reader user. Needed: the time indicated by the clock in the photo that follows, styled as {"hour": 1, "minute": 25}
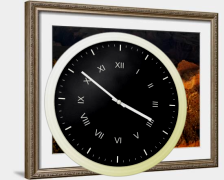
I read {"hour": 3, "minute": 51}
